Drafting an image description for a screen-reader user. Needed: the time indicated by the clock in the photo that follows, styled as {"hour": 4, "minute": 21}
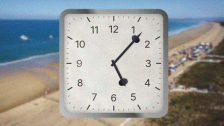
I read {"hour": 5, "minute": 7}
